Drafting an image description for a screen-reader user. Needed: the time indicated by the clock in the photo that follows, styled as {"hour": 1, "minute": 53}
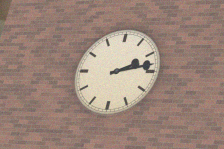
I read {"hour": 2, "minute": 13}
